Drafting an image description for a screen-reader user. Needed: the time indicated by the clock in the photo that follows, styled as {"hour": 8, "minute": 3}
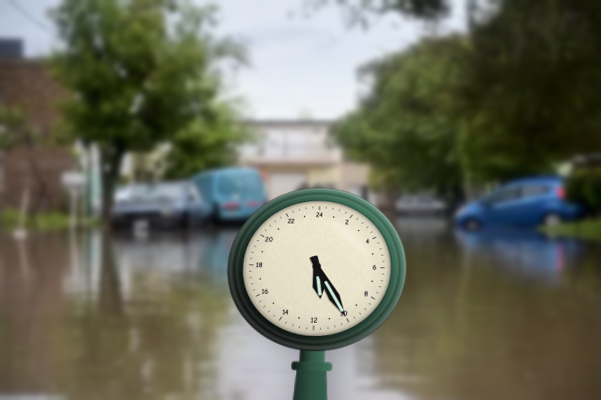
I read {"hour": 11, "minute": 25}
